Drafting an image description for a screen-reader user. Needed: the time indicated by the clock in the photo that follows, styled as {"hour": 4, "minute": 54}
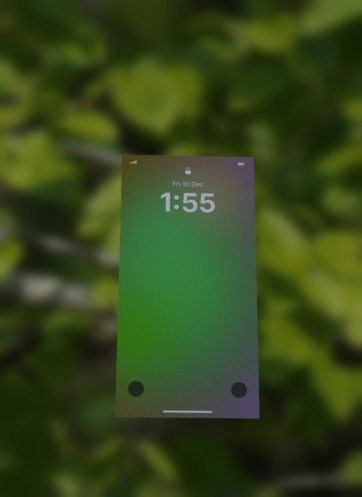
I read {"hour": 1, "minute": 55}
